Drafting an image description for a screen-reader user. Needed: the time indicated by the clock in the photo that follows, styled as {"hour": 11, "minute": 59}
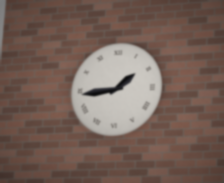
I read {"hour": 1, "minute": 44}
